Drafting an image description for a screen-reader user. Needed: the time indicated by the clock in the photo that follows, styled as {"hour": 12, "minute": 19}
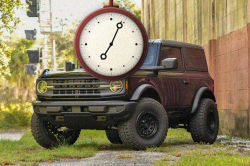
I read {"hour": 7, "minute": 4}
